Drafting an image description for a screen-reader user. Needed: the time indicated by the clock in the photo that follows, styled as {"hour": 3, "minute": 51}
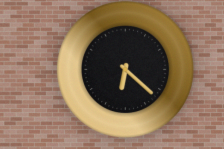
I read {"hour": 6, "minute": 22}
